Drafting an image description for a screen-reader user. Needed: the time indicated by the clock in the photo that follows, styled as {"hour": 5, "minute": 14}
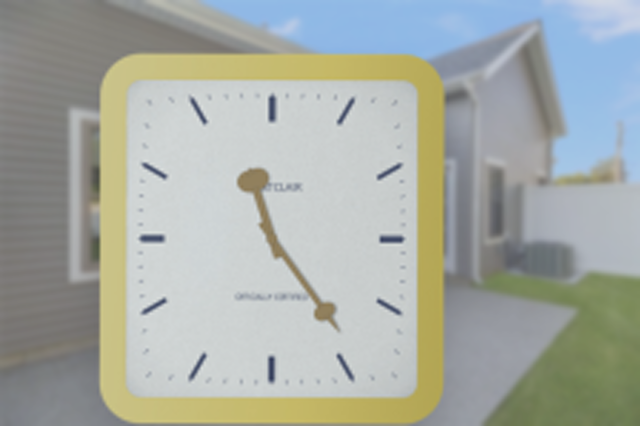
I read {"hour": 11, "minute": 24}
